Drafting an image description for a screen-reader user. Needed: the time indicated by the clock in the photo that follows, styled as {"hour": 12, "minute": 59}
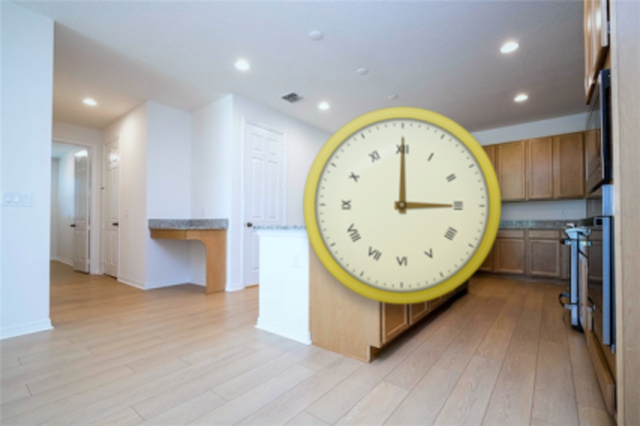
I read {"hour": 3, "minute": 0}
